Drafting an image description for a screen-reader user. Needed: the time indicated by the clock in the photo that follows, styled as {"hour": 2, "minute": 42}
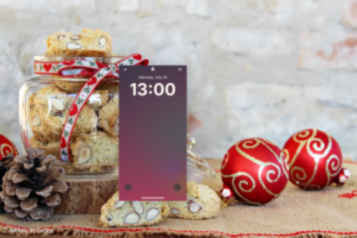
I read {"hour": 13, "minute": 0}
